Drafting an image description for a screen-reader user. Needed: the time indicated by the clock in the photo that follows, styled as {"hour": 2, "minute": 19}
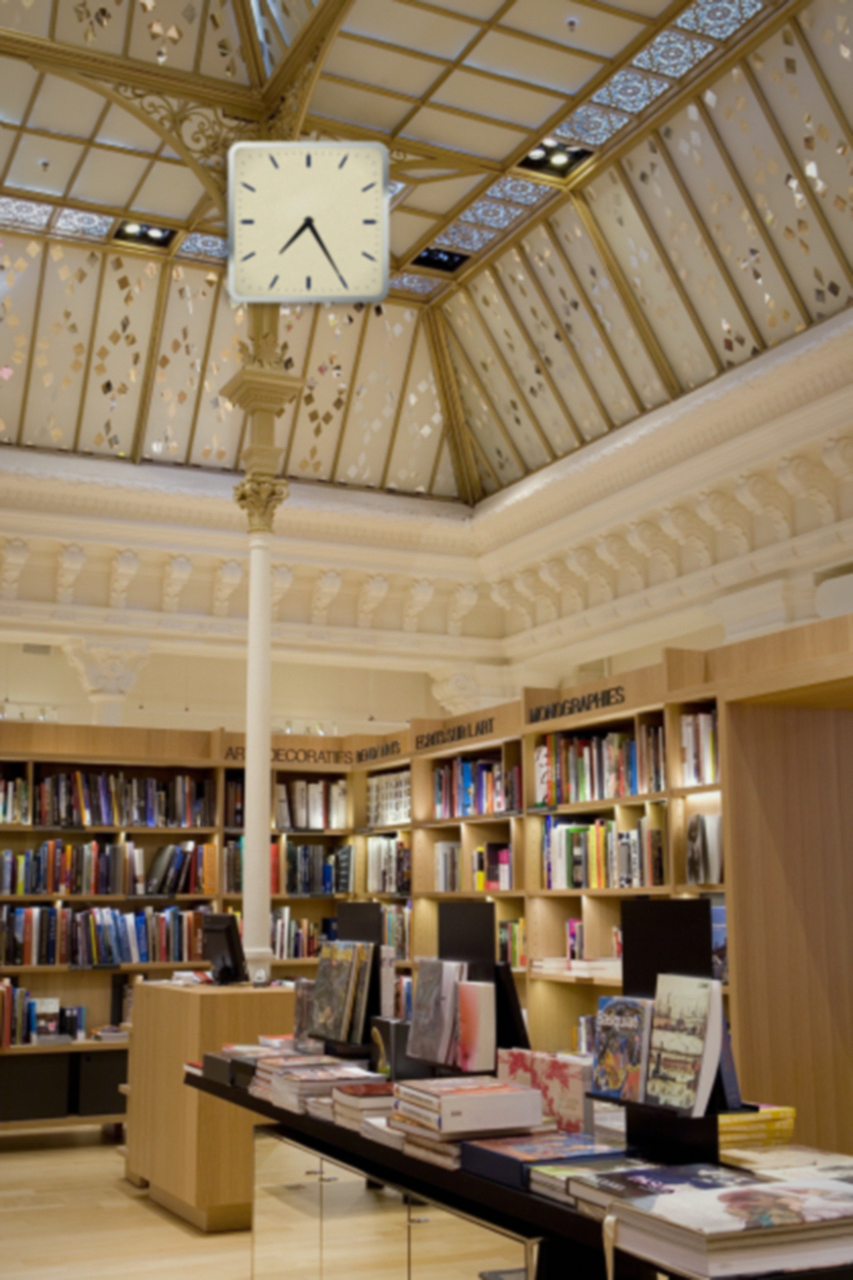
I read {"hour": 7, "minute": 25}
